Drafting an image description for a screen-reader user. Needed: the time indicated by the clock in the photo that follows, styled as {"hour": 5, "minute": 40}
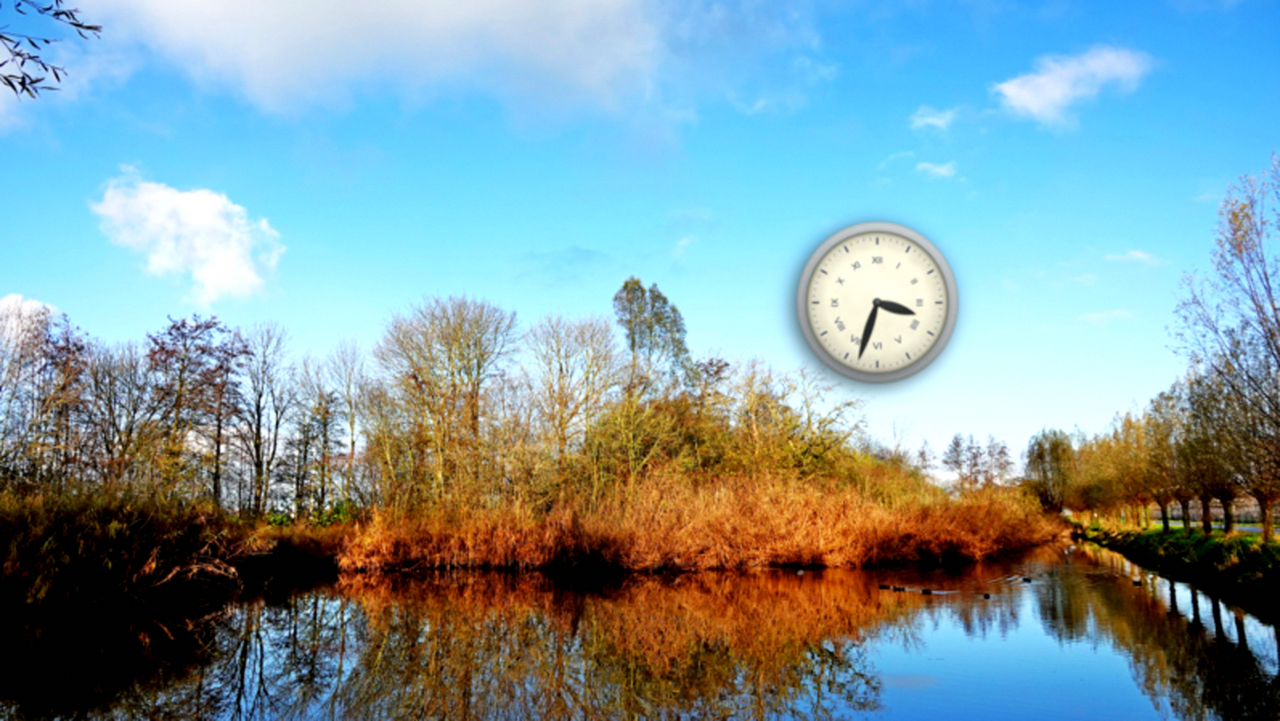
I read {"hour": 3, "minute": 33}
